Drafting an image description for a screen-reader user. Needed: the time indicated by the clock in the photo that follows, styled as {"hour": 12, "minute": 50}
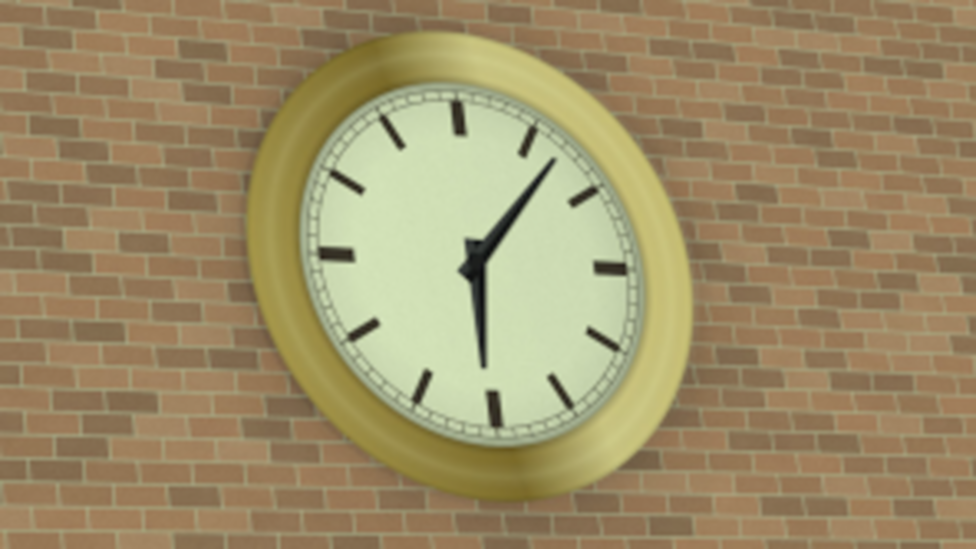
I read {"hour": 6, "minute": 7}
